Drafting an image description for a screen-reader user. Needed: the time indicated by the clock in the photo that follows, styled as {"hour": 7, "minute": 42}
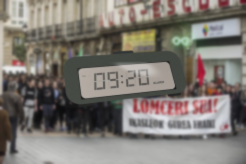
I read {"hour": 9, "minute": 20}
